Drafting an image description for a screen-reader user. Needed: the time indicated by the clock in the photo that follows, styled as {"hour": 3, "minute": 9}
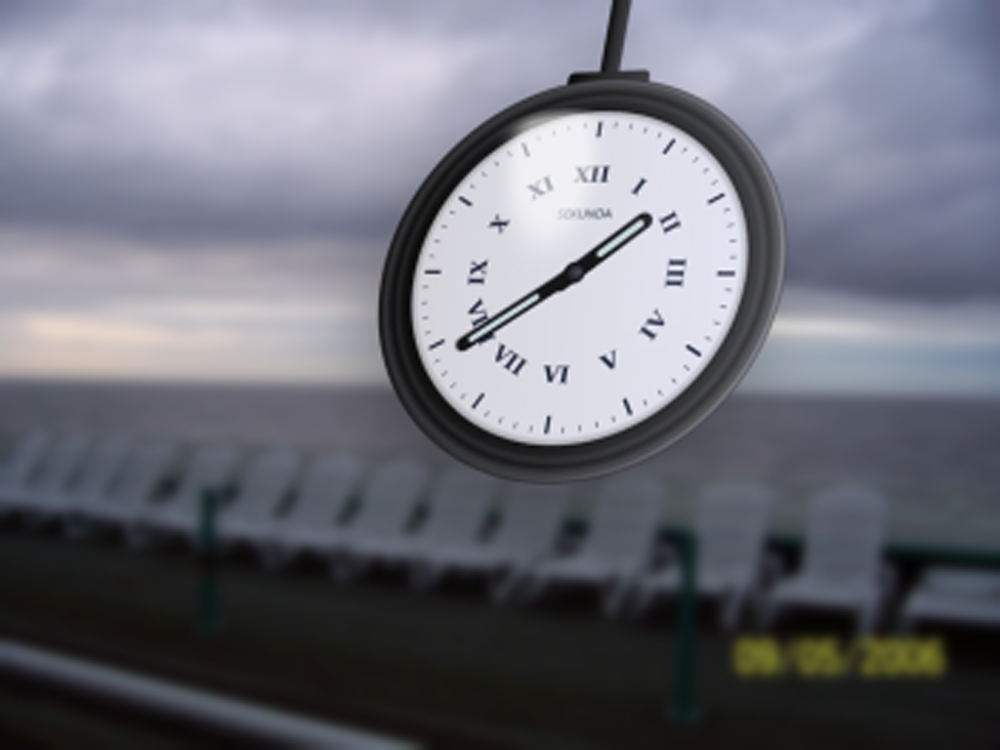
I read {"hour": 1, "minute": 39}
